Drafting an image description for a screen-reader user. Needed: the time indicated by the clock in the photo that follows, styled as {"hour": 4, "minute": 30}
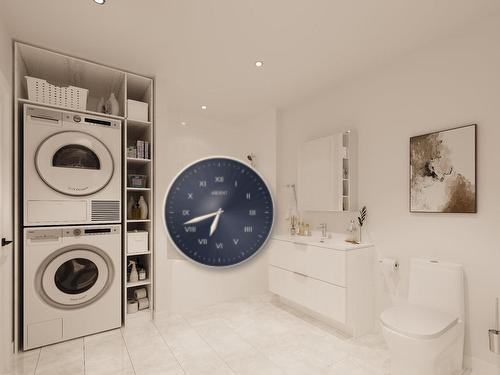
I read {"hour": 6, "minute": 42}
